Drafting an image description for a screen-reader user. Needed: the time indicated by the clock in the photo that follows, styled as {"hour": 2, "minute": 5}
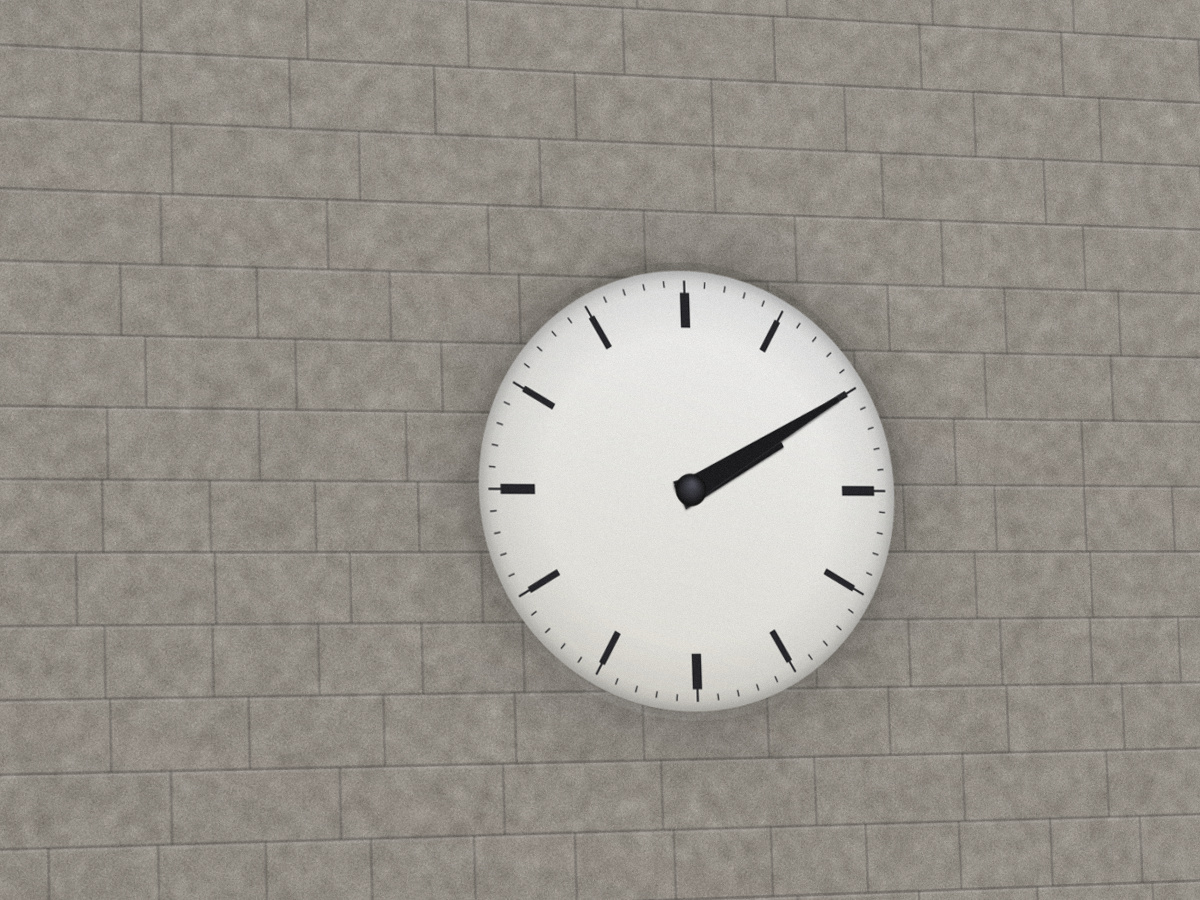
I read {"hour": 2, "minute": 10}
